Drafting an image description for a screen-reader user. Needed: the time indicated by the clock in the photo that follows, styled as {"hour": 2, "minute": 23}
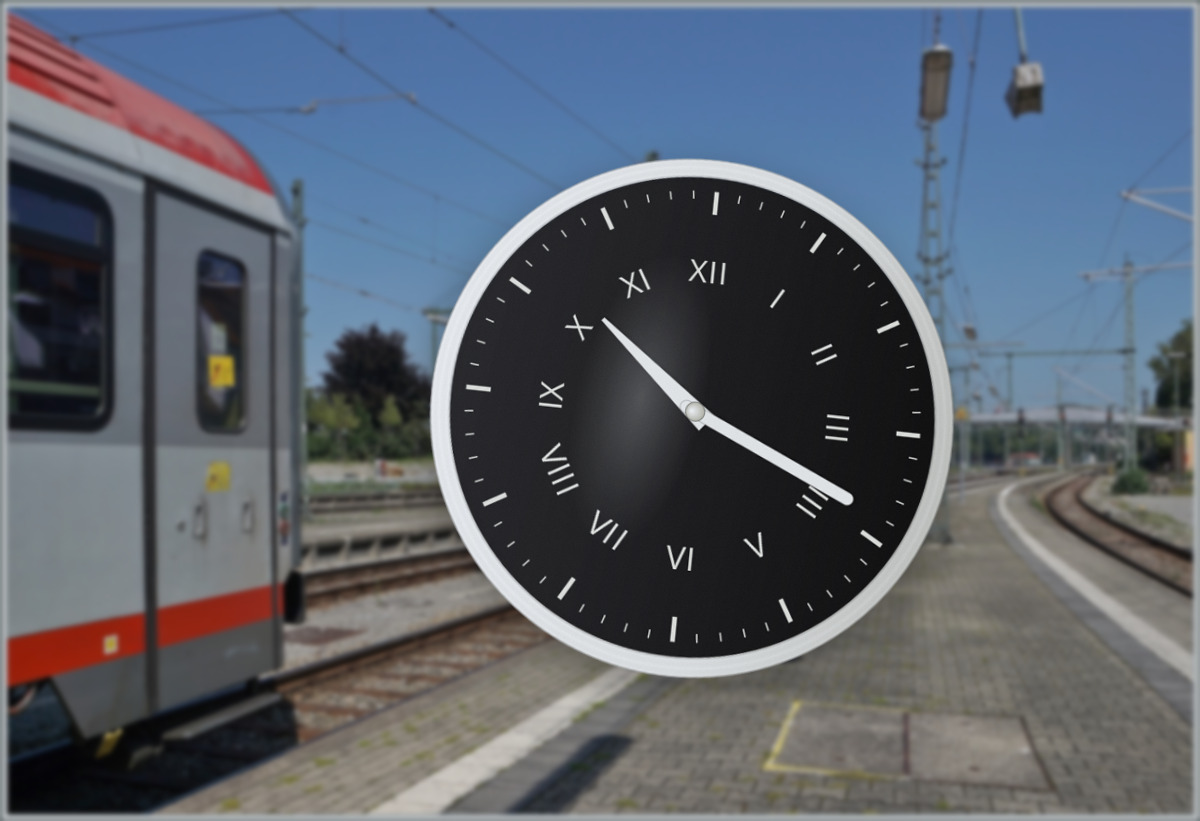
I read {"hour": 10, "minute": 19}
